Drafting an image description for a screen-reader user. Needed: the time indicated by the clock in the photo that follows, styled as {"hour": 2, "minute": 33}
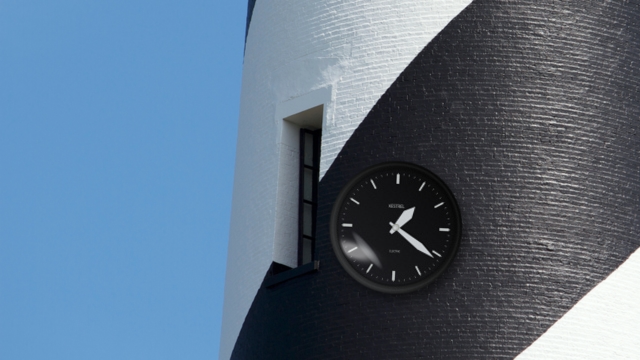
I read {"hour": 1, "minute": 21}
